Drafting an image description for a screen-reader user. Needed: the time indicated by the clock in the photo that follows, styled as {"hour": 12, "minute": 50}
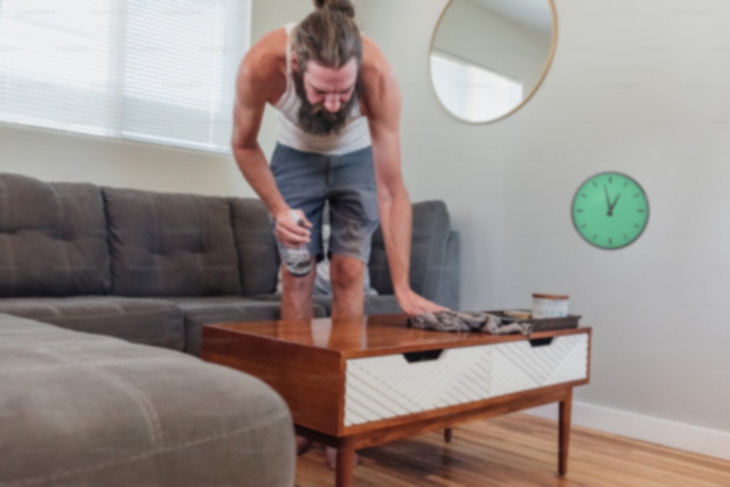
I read {"hour": 12, "minute": 58}
